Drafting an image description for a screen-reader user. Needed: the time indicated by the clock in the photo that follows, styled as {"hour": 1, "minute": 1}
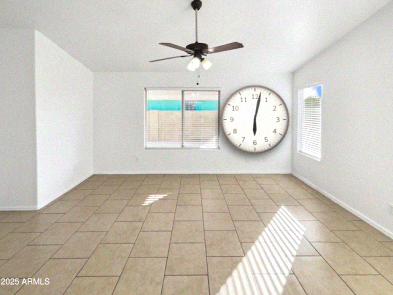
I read {"hour": 6, "minute": 2}
